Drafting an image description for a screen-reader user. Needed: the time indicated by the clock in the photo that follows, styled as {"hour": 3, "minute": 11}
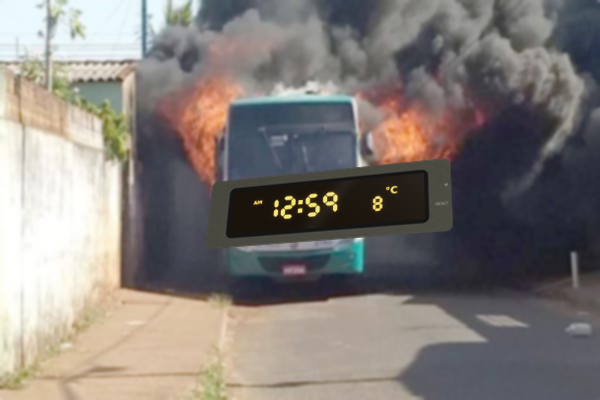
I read {"hour": 12, "minute": 59}
